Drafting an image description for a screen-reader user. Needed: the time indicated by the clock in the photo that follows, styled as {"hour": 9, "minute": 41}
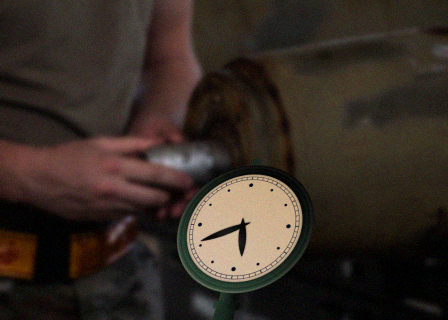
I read {"hour": 5, "minute": 41}
